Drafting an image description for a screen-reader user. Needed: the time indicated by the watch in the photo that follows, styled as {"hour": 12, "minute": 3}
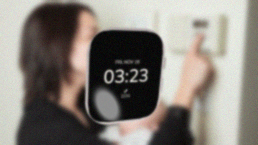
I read {"hour": 3, "minute": 23}
